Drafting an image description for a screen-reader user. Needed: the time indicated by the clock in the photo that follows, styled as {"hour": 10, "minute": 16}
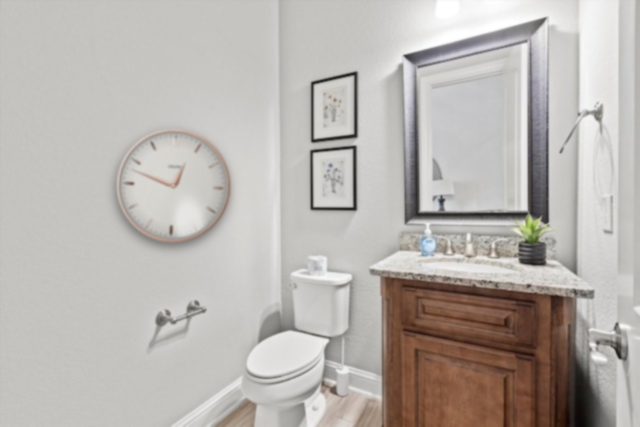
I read {"hour": 12, "minute": 48}
